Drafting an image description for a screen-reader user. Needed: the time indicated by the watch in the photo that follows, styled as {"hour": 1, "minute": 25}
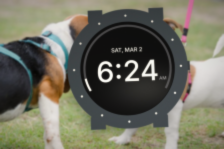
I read {"hour": 6, "minute": 24}
